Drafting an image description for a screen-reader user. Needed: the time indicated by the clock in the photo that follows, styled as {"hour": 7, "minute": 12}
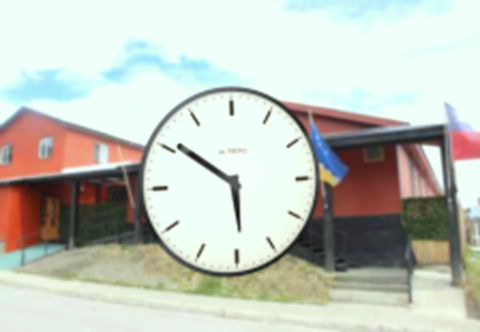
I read {"hour": 5, "minute": 51}
